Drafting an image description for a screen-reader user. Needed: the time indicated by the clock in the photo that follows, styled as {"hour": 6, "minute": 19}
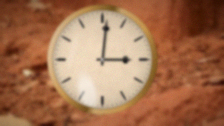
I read {"hour": 3, "minute": 1}
